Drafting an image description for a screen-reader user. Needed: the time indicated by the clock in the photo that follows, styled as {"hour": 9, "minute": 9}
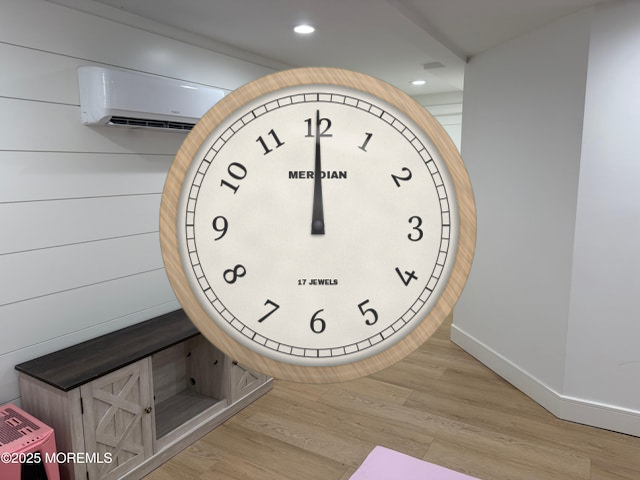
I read {"hour": 12, "minute": 0}
